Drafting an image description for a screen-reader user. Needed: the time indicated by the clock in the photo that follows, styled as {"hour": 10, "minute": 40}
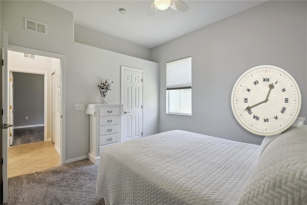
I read {"hour": 12, "minute": 41}
